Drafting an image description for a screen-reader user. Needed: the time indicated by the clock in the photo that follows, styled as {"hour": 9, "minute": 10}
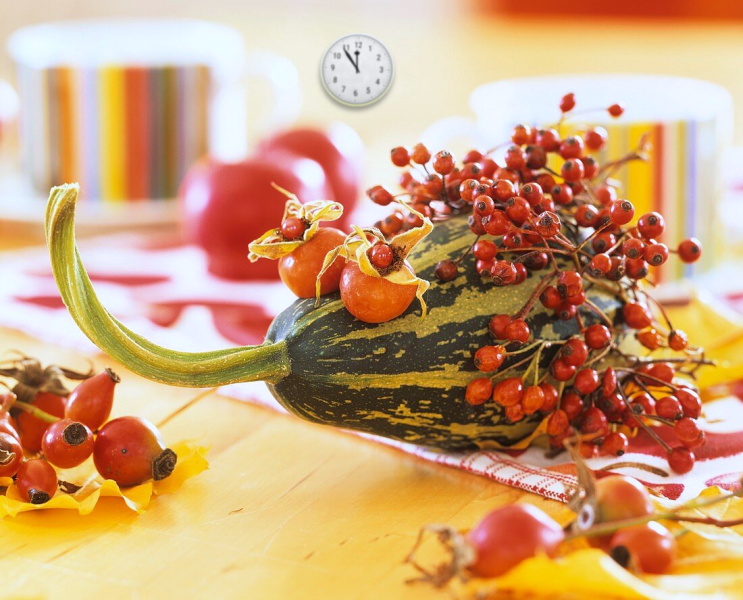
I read {"hour": 11, "minute": 54}
